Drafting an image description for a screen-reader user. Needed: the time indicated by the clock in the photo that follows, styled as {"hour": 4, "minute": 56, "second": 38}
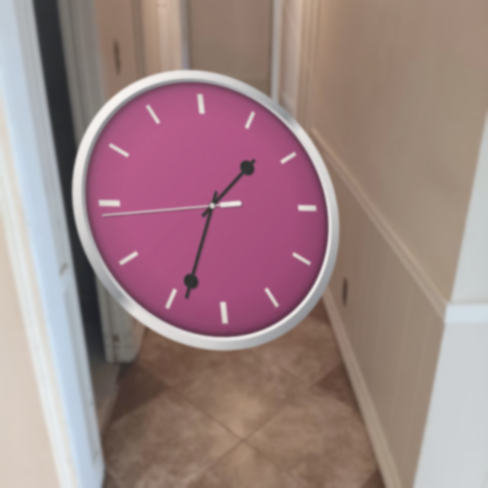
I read {"hour": 1, "minute": 33, "second": 44}
